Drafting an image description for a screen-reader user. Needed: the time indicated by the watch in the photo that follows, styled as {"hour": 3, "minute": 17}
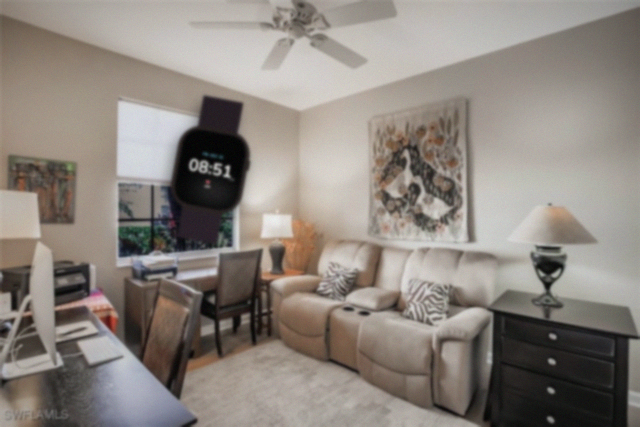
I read {"hour": 8, "minute": 51}
